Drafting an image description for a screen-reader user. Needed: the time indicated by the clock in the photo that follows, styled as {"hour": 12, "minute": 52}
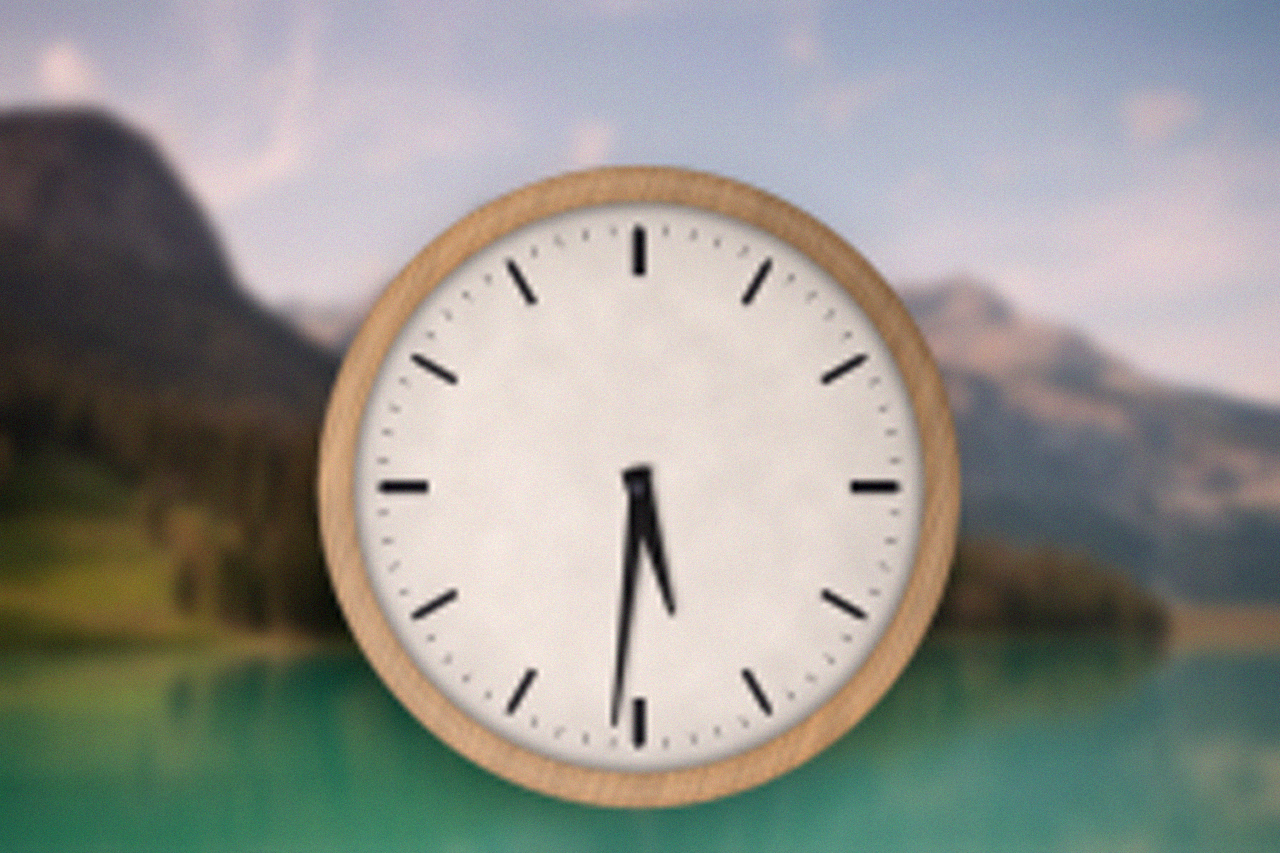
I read {"hour": 5, "minute": 31}
